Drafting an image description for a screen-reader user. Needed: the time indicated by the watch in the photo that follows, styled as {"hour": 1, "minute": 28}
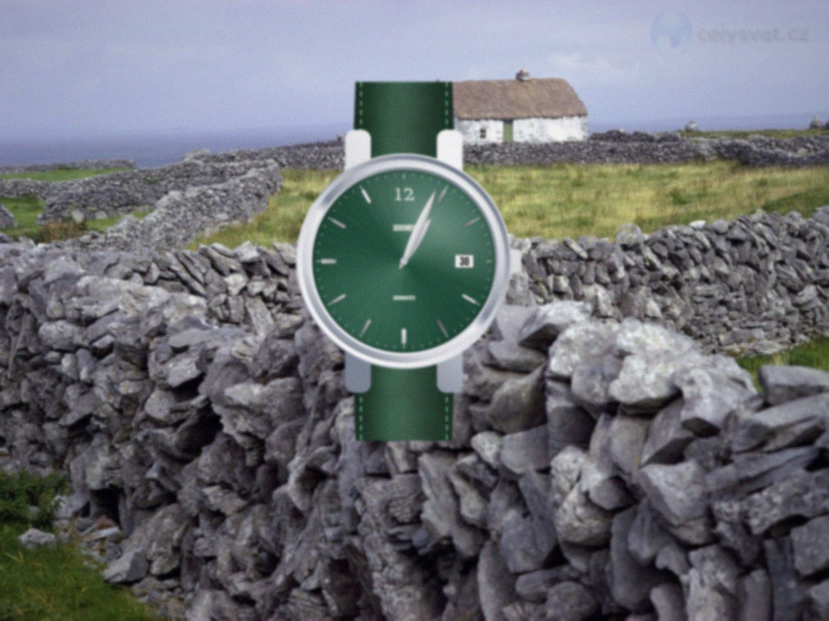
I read {"hour": 1, "minute": 4}
